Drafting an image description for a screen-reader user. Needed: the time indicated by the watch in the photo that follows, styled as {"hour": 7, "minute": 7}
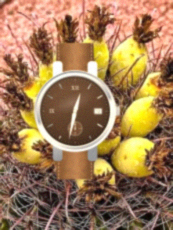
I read {"hour": 12, "minute": 32}
